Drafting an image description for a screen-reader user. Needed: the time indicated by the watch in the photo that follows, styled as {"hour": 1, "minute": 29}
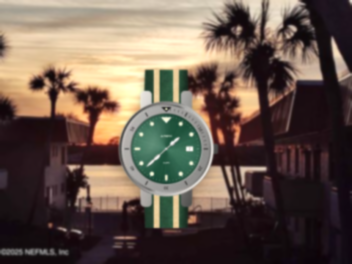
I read {"hour": 1, "minute": 38}
